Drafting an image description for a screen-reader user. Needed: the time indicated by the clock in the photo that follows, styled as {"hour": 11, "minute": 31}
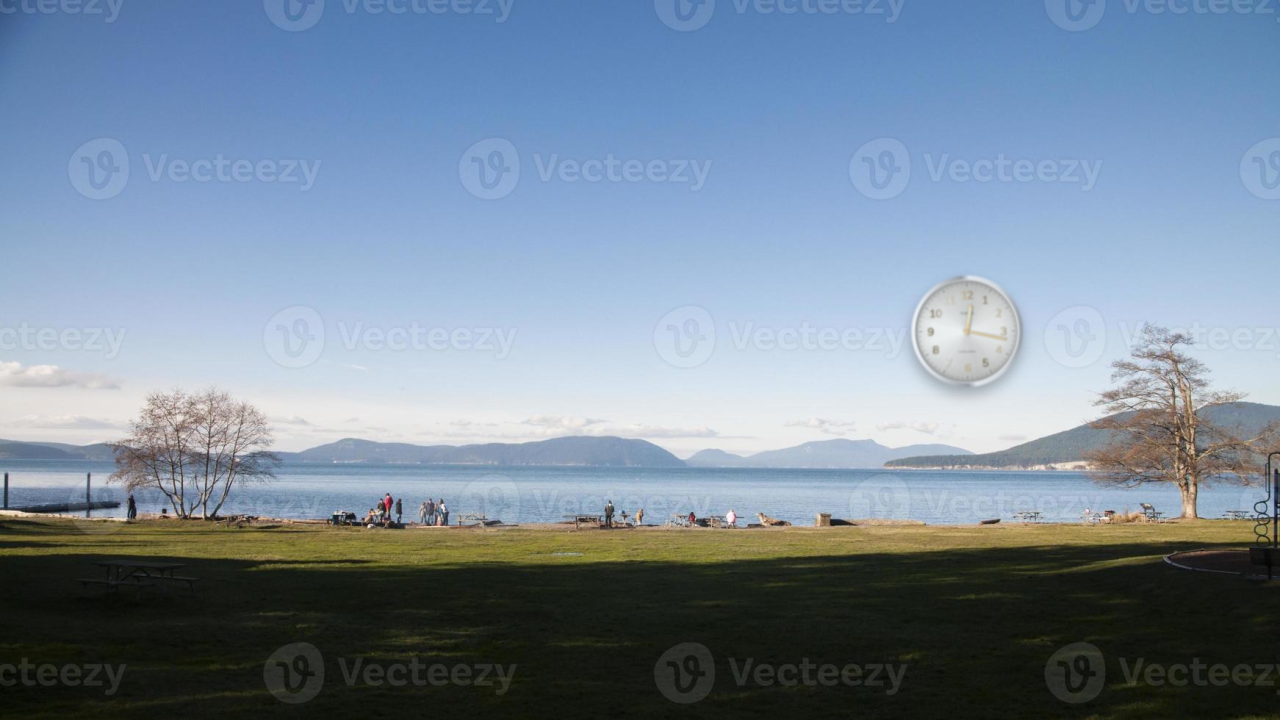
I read {"hour": 12, "minute": 17}
